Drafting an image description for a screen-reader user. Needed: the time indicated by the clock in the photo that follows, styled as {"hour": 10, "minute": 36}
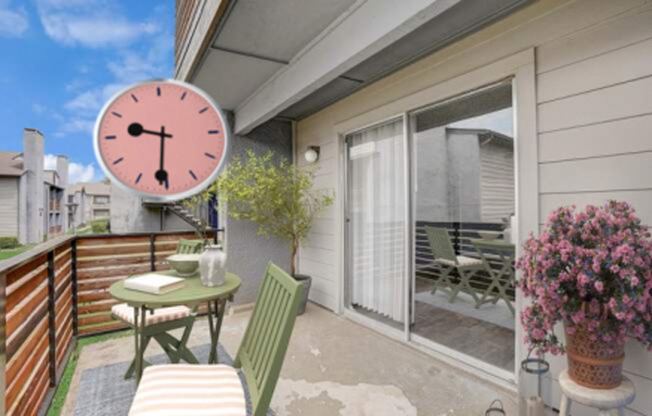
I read {"hour": 9, "minute": 31}
